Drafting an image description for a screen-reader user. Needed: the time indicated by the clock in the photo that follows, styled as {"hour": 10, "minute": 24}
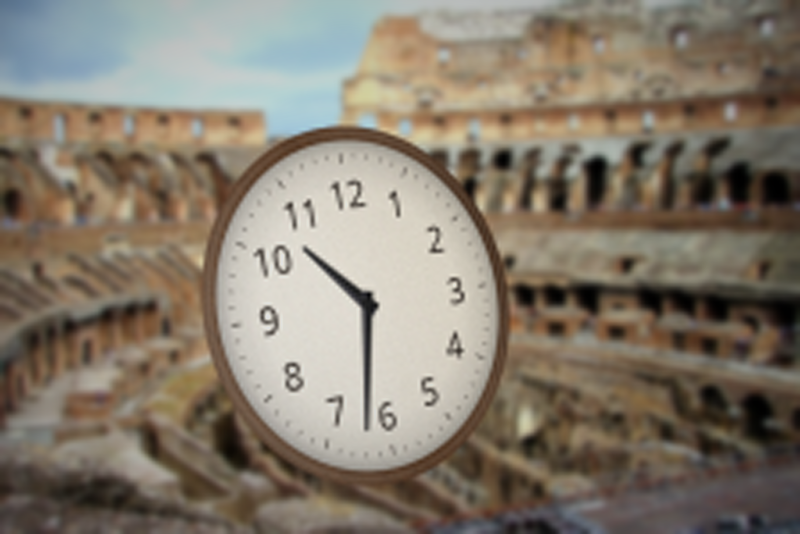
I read {"hour": 10, "minute": 32}
